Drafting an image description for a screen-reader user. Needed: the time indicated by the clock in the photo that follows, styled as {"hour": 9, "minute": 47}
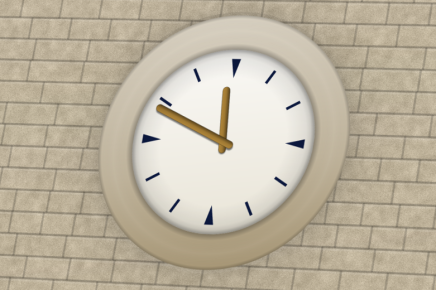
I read {"hour": 11, "minute": 49}
